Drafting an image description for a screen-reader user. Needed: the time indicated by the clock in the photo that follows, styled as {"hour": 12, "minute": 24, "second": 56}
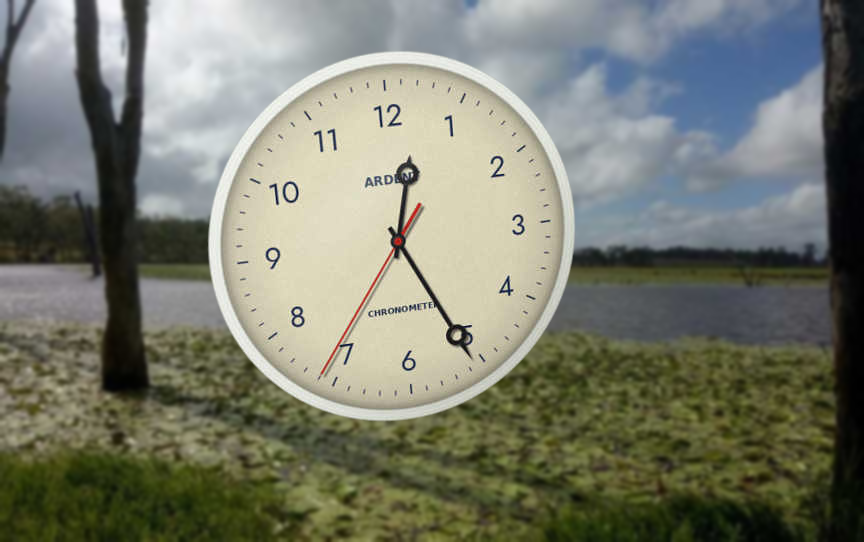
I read {"hour": 12, "minute": 25, "second": 36}
